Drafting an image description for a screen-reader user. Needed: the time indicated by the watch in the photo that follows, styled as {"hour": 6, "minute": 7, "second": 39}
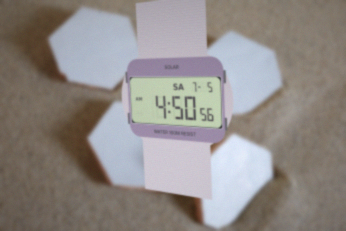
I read {"hour": 4, "minute": 50, "second": 56}
